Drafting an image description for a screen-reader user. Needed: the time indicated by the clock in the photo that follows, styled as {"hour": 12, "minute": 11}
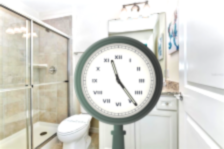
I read {"hour": 11, "minute": 24}
